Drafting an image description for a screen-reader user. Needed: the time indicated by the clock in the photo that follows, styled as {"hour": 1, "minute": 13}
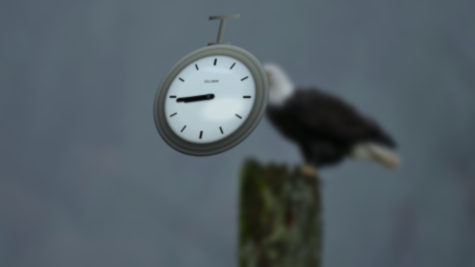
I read {"hour": 8, "minute": 44}
